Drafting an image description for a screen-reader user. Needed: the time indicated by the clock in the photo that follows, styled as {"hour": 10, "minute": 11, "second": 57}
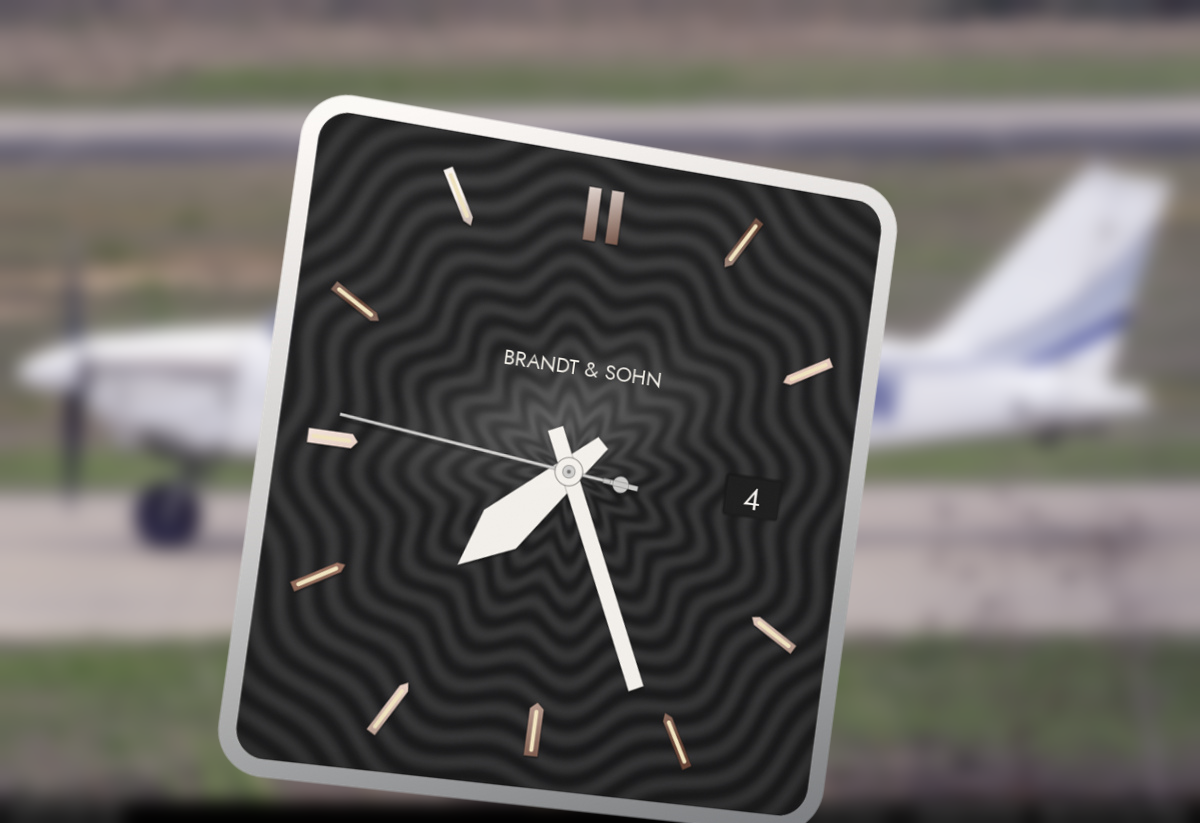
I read {"hour": 7, "minute": 25, "second": 46}
